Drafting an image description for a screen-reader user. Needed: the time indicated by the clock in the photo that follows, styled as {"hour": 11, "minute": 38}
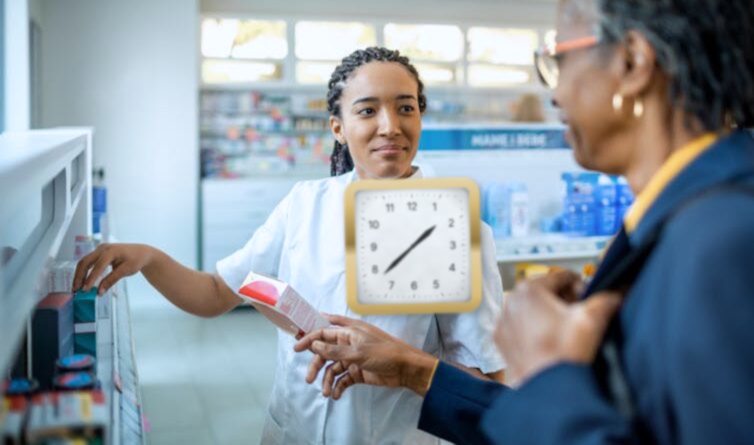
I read {"hour": 1, "minute": 38}
